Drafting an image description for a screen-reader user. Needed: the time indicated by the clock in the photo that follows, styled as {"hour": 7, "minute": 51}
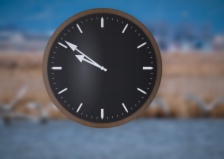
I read {"hour": 9, "minute": 51}
